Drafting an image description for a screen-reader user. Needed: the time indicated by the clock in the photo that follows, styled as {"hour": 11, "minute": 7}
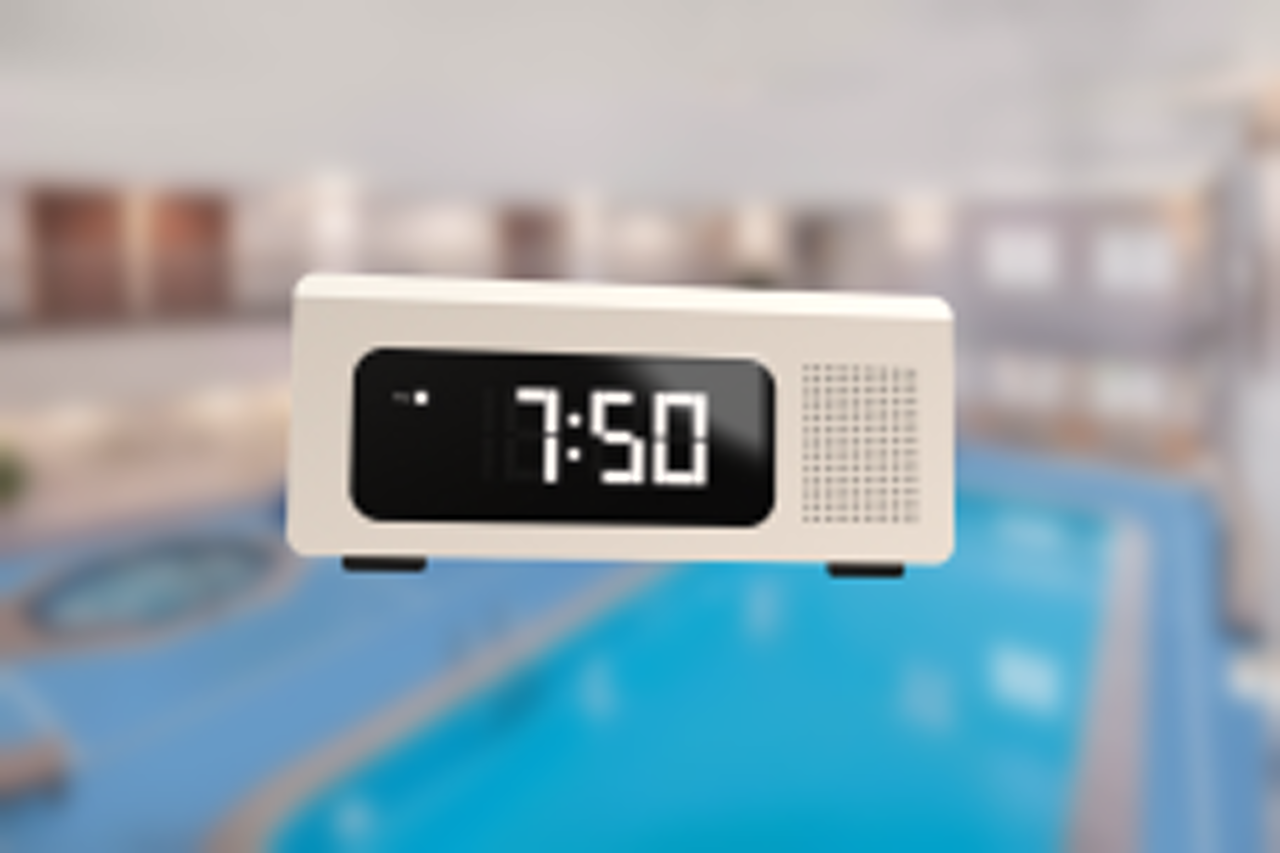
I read {"hour": 7, "minute": 50}
